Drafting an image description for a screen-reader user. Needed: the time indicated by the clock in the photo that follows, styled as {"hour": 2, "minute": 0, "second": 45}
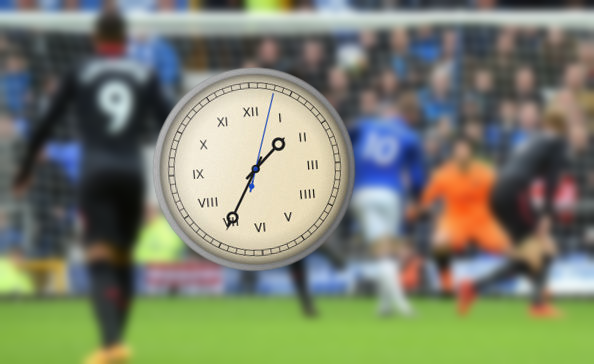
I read {"hour": 1, "minute": 35, "second": 3}
